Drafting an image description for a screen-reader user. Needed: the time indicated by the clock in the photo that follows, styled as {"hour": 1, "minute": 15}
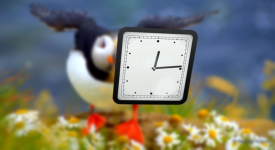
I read {"hour": 12, "minute": 14}
